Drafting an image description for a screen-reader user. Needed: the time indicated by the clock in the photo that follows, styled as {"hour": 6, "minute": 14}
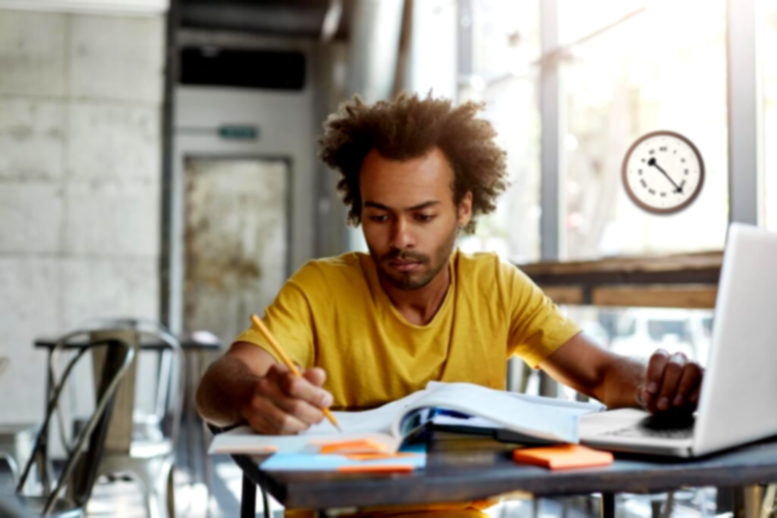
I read {"hour": 10, "minute": 23}
